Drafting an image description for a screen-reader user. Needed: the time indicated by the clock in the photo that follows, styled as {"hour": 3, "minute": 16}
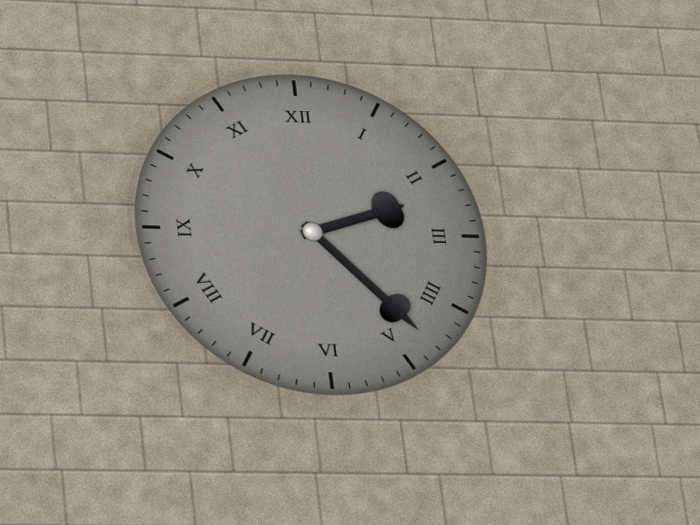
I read {"hour": 2, "minute": 23}
